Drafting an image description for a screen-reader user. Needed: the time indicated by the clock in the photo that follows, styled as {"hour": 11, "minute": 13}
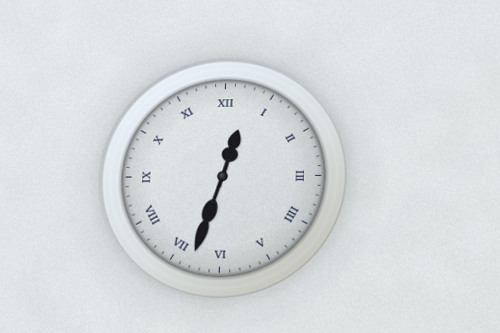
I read {"hour": 12, "minute": 33}
